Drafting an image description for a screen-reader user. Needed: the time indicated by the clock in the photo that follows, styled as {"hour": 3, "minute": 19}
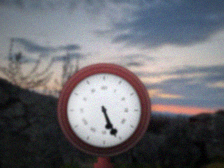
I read {"hour": 5, "minute": 26}
